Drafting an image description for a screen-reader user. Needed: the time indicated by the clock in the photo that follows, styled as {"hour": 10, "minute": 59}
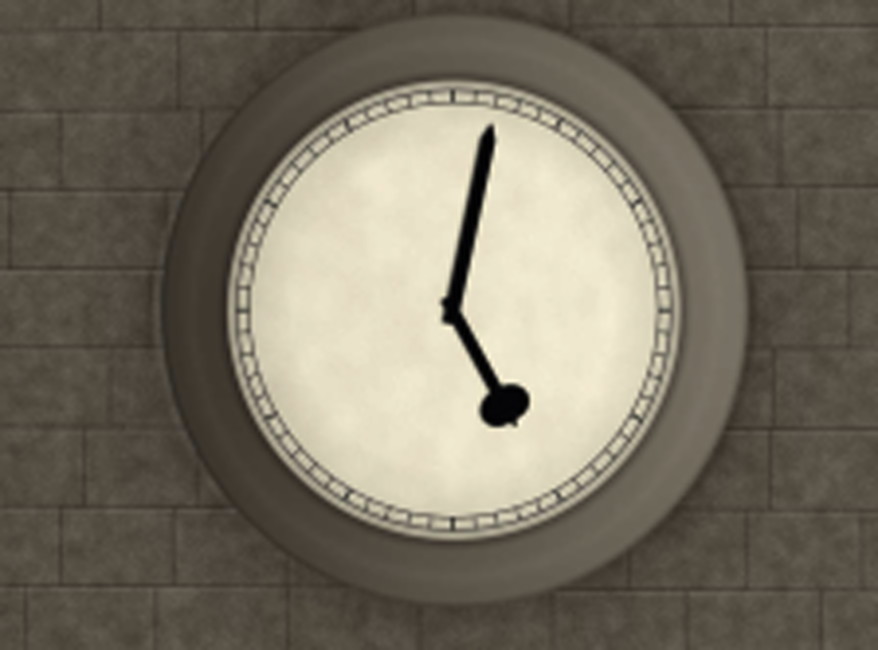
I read {"hour": 5, "minute": 2}
